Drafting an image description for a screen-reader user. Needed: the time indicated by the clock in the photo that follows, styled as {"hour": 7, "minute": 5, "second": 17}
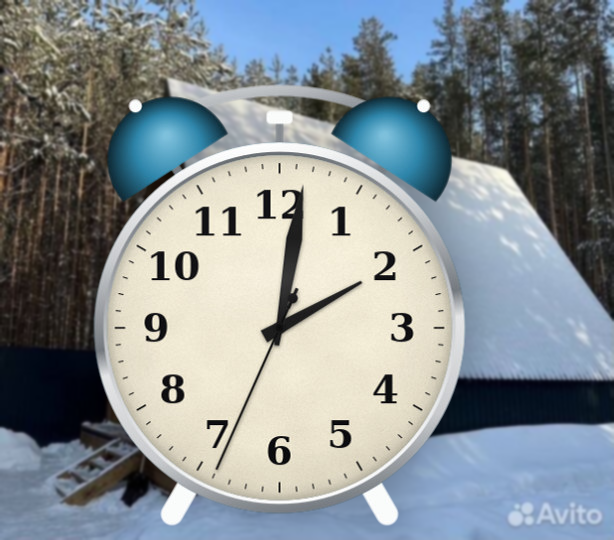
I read {"hour": 2, "minute": 1, "second": 34}
